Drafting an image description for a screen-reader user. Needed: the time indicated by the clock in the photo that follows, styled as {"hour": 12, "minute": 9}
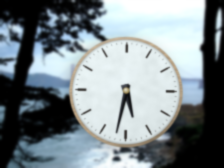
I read {"hour": 5, "minute": 32}
